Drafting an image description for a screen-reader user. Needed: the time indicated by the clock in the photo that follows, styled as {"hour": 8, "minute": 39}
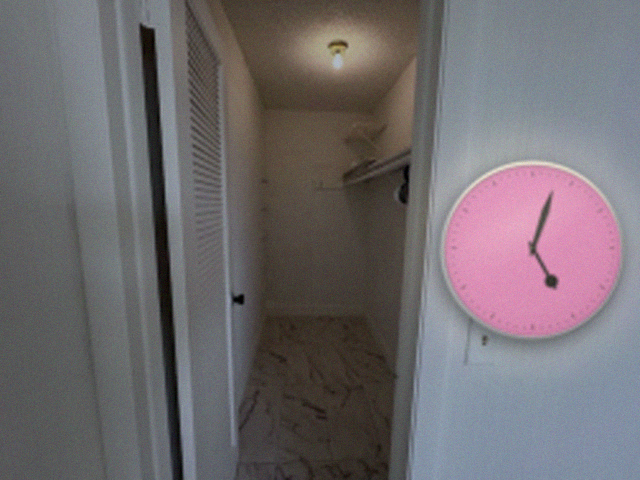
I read {"hour": 5, "minute": 3}
